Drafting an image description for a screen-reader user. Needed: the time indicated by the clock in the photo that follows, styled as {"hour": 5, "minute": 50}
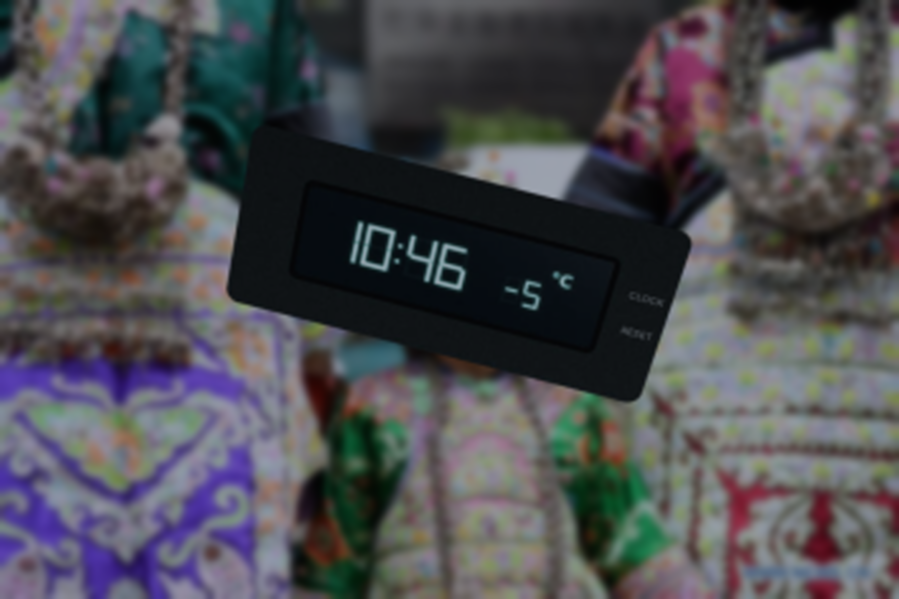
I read {"hour": 10, "minute": 46}
